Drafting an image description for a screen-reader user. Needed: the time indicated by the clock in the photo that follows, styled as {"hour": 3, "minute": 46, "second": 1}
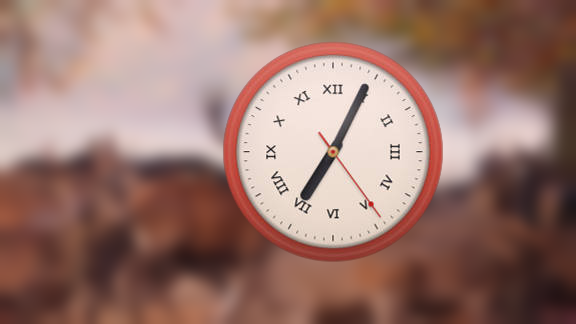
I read {"hour": 7, "minute": 4, "second": 24}
